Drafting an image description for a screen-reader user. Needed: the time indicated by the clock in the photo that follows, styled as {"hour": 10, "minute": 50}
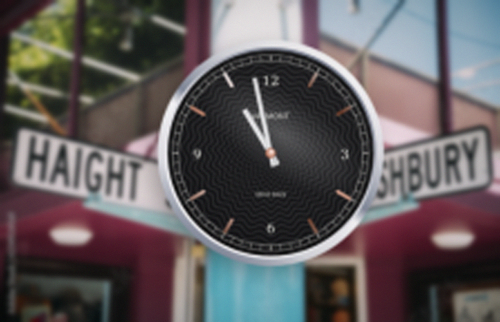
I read {"hour": 10, "minute": 58}
